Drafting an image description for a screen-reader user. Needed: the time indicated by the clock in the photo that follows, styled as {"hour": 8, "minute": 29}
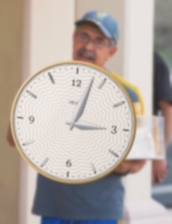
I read {"hour": 3, "minute": 3}
